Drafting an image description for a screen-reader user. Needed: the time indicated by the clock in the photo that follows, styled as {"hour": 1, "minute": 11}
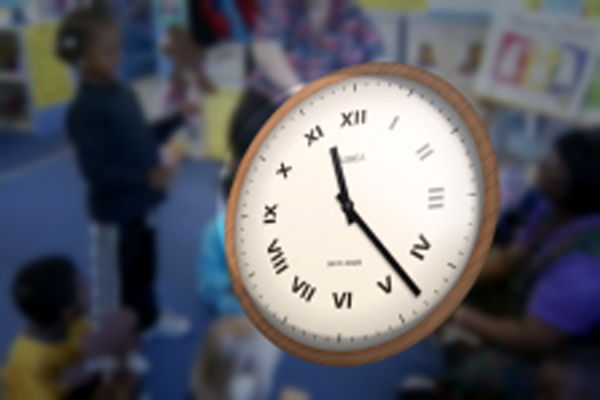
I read {"hour": 11, "minute": 23}
